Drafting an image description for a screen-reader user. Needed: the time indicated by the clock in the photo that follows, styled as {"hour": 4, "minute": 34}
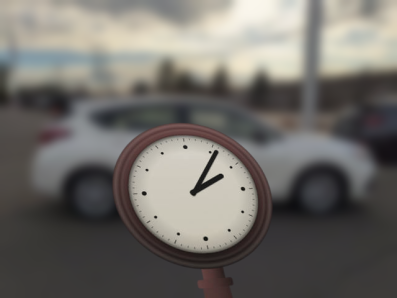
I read {"hour": 2, "minute": 6}
